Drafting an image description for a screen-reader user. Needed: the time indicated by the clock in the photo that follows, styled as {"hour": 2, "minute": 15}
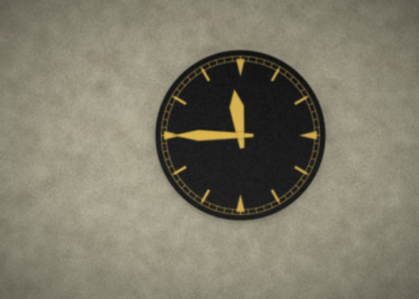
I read {"hour": 11, "minute": 45}
